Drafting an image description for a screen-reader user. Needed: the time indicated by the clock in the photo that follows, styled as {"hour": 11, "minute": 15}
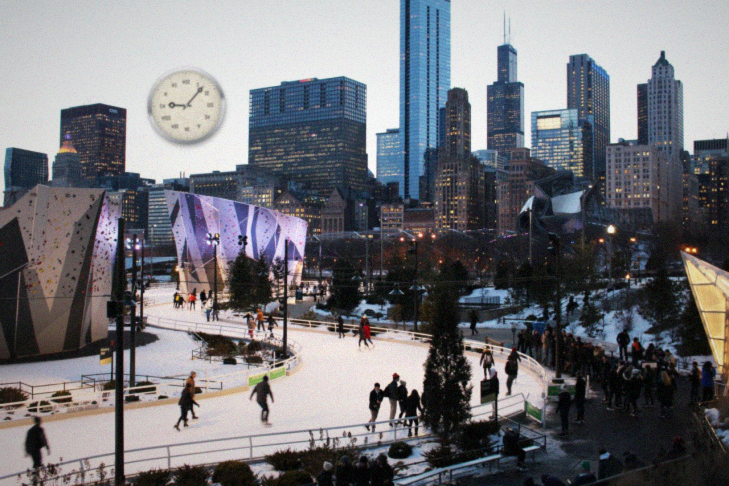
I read {"hour": 9, "minute": 7}
